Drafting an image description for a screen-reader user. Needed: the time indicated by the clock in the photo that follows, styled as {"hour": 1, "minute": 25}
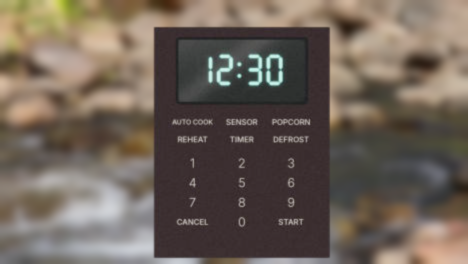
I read {"hour": 12, "minute": 30}
